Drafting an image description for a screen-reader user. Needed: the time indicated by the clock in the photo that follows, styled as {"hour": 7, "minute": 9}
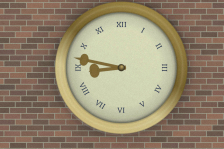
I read {"hour": 8, "minute": 47}
